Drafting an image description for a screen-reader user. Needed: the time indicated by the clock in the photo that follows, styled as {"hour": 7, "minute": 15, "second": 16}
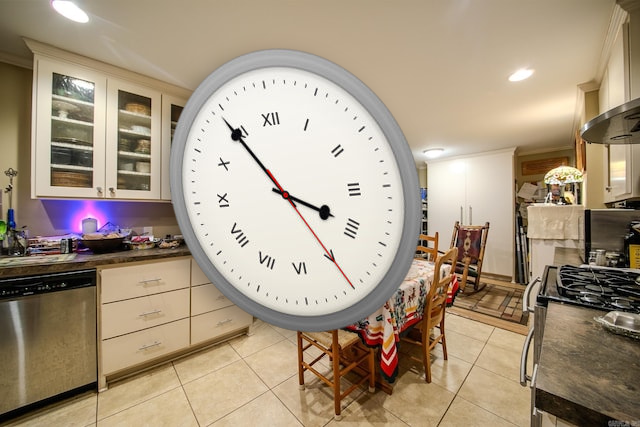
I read {"hour": 3, "minute": 54, "second": 25}
